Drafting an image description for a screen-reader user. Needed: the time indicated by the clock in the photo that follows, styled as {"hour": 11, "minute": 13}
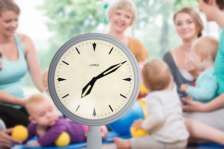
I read {"hour": 7, "minute": 10}
